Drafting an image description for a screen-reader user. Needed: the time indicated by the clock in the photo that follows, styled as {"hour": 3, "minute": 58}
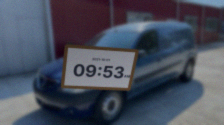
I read {"hour": 9, "minute": 53}
